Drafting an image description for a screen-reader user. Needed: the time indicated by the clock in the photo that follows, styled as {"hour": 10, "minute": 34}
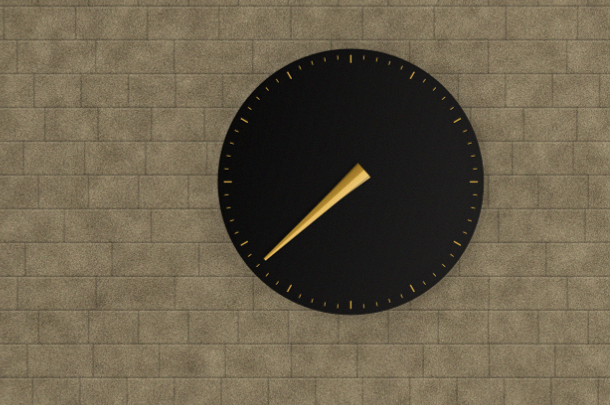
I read {"hour": 7, "minute": 38}
